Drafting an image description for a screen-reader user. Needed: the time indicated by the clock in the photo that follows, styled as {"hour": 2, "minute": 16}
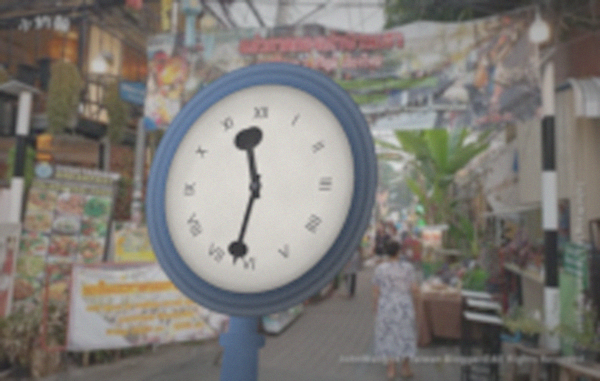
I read {"hour": 11, "minute": 32}
